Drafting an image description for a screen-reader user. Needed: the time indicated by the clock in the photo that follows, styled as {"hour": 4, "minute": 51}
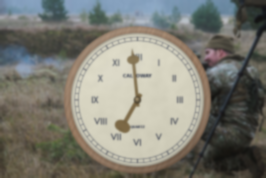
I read {"hour": 6, "minute": 59}
